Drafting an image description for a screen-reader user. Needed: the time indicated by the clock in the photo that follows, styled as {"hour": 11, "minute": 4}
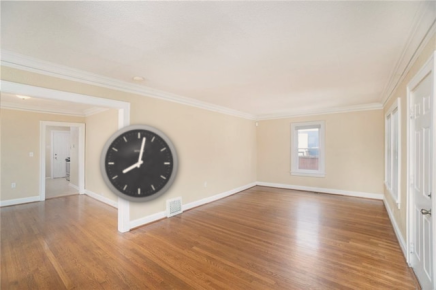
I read {"hour": 8, "minute": 2}
